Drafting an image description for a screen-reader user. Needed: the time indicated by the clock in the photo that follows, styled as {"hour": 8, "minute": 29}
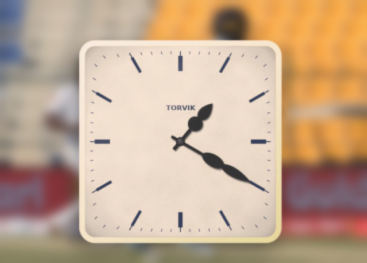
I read {"hour": 1, "minute": 20}
